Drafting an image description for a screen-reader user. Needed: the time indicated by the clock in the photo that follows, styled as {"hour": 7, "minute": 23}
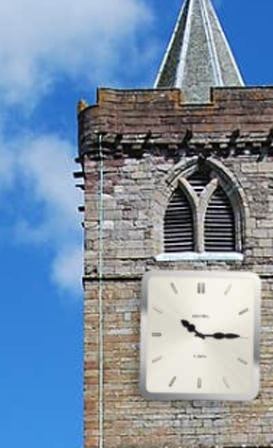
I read {"hour": 10, "minute": 15}
